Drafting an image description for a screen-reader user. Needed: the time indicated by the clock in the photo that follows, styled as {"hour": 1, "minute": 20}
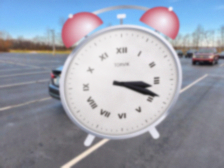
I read {"hour": 3, "minute": 19}
